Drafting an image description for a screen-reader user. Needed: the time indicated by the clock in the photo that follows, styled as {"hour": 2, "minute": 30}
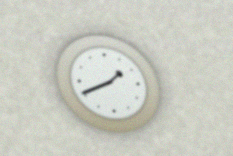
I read {"hour": 1, "minute": 41}
